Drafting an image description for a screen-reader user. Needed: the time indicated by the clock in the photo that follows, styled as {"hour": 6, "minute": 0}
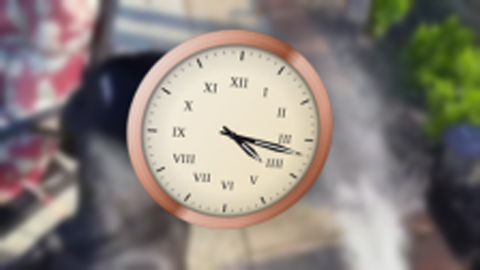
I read {"hour": 4, "minute": 17}
